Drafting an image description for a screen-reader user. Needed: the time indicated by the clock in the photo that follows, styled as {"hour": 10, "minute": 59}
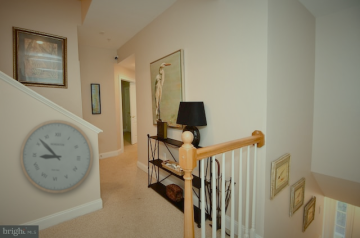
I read {"hour": 8, "minute": 52}
